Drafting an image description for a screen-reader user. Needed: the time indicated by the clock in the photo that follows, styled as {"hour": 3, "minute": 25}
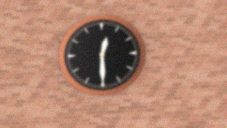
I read {"hour": 12, "minute": 30}
